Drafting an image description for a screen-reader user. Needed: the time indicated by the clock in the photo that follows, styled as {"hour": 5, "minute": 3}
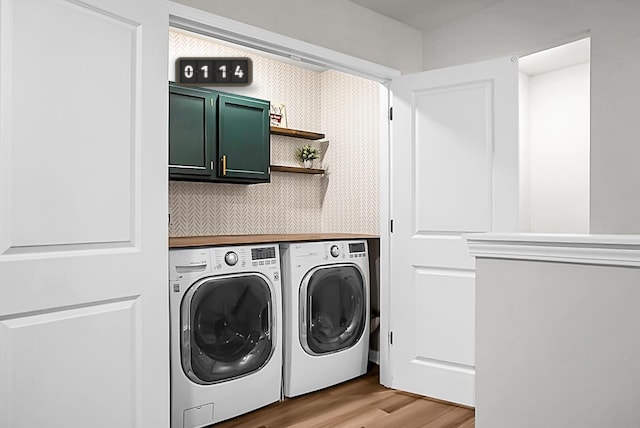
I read {"hour": 1, "minute": 14}
